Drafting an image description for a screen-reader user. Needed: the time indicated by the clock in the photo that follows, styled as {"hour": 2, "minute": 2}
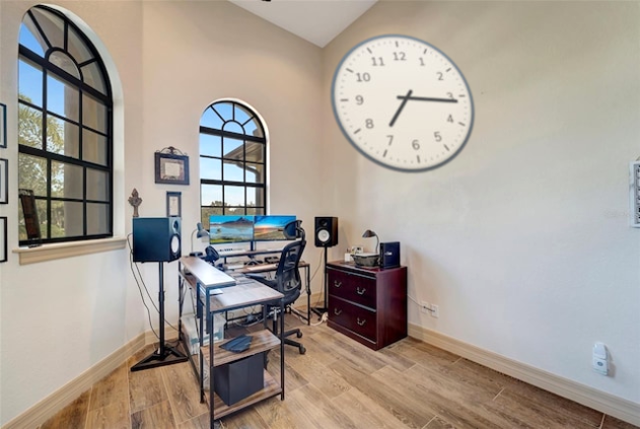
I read {"hour": 7, "minute": 16}
